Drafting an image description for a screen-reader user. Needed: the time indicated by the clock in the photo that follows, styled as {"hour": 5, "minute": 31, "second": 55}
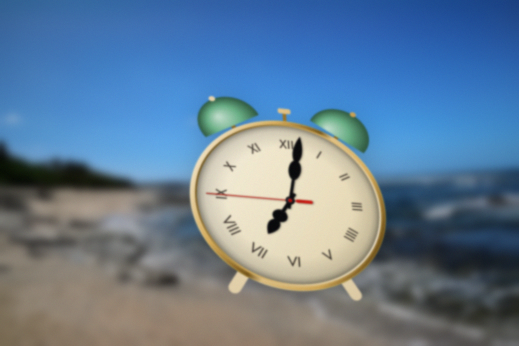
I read {"hour": 7, "minute": 1, "second": 45}
